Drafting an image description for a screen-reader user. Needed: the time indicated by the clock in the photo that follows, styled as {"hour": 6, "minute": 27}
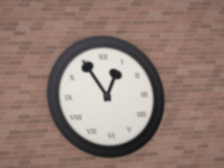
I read {"hour": 12, "minute": 55}
